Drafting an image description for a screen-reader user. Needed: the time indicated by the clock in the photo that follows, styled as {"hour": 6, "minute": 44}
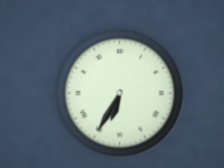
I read {"hour": 6, "minute": 35}
